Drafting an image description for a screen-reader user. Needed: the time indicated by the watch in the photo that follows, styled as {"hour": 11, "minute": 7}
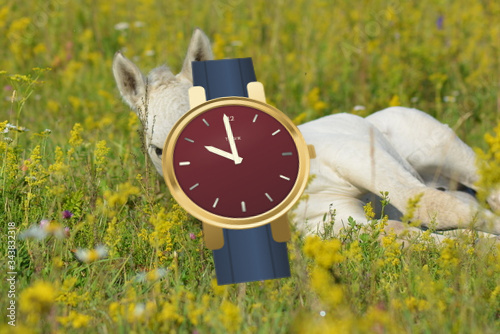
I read {"hour": 9, "minute": 59}
